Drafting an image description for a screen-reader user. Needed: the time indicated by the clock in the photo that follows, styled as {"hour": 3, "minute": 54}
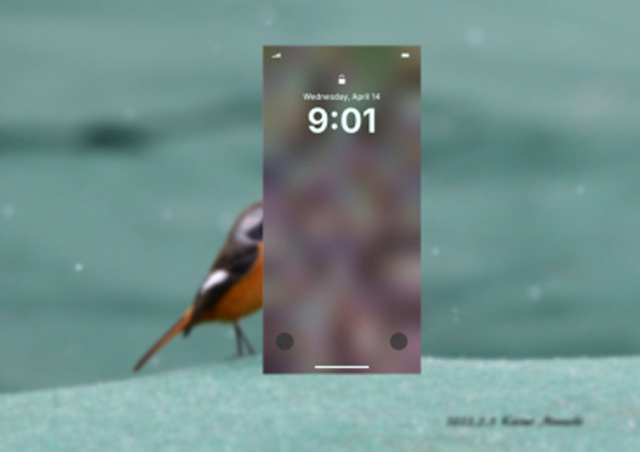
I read {"hour": 9, "minute": 1}
